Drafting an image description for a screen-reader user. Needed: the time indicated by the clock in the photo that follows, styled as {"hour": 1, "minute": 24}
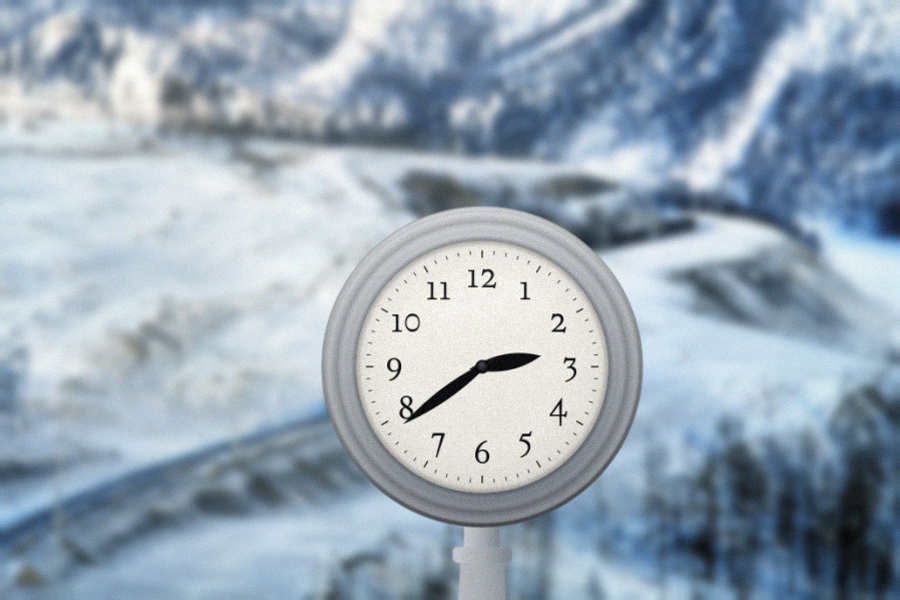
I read {"hour": 2, "minute": 39}
